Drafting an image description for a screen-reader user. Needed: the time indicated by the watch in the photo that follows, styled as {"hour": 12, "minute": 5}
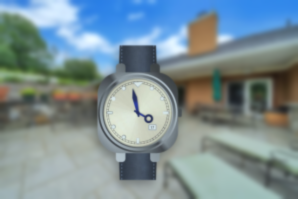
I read {"hour": 3, "minute": 58}
